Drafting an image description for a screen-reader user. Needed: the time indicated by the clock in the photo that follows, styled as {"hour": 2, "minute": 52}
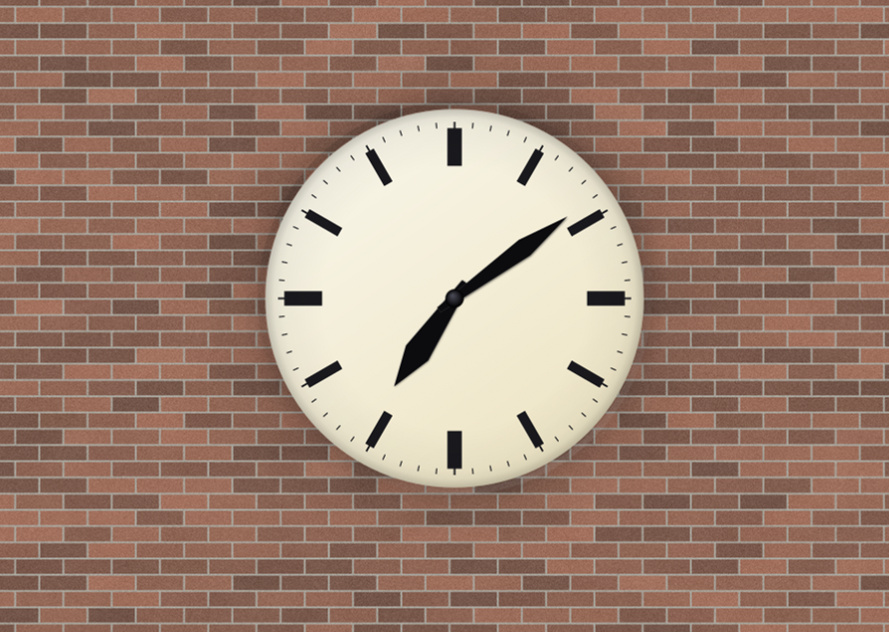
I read {"hour": 7, "minute": 9}
